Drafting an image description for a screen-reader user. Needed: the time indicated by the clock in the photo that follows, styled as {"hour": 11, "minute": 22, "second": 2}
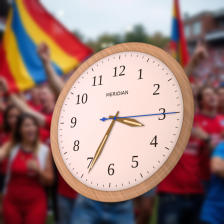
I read {"hour": 3, "minute": 34, "second": 15}
